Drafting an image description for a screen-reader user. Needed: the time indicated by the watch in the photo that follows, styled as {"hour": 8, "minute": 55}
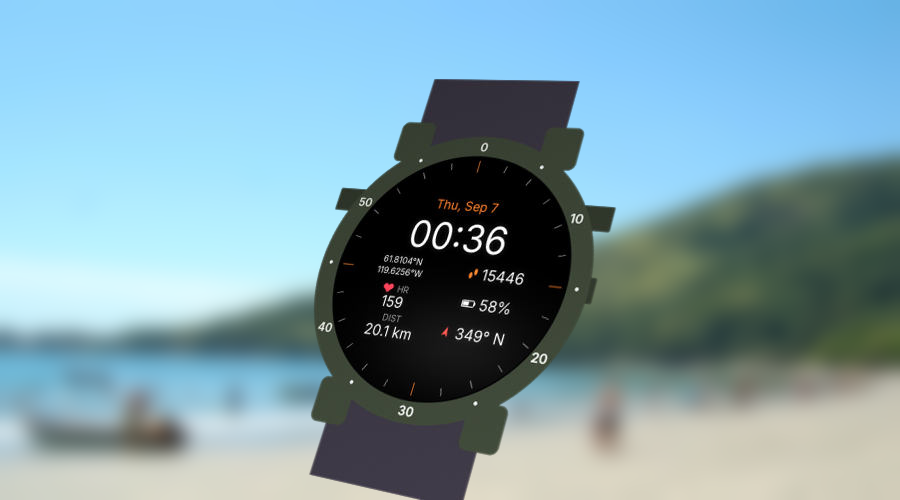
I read {"hour": 0, "minute": 36}
